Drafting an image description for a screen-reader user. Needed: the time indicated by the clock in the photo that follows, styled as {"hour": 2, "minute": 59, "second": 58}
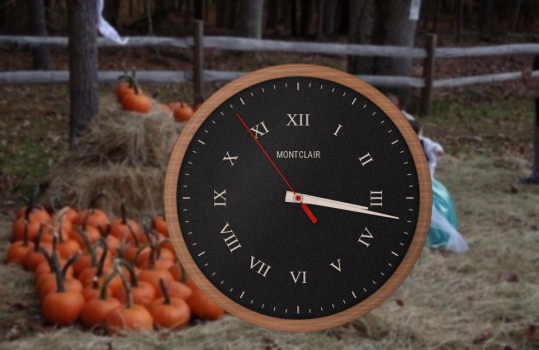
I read {"hour": 3, "minute": 16, "second": 54}
